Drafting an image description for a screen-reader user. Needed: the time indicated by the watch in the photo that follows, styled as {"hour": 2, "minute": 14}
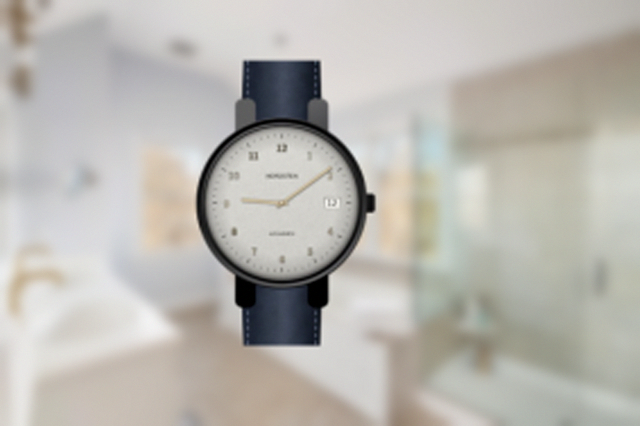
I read {"hour": 9, "minute": 9}
